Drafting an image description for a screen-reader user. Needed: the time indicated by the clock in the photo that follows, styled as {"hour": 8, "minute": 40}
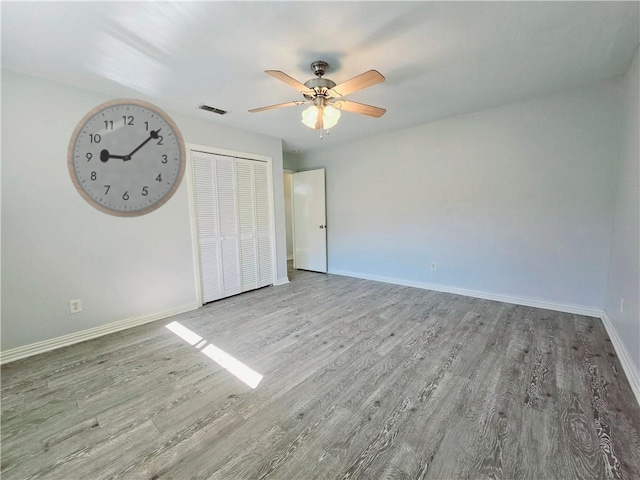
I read {"hour": 9, "minute": 8}
